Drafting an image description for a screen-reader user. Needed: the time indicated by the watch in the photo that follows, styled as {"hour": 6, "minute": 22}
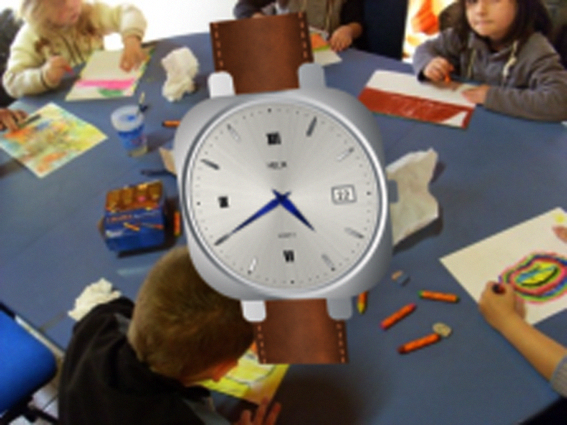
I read {"hour": 4, "minute": 40}
